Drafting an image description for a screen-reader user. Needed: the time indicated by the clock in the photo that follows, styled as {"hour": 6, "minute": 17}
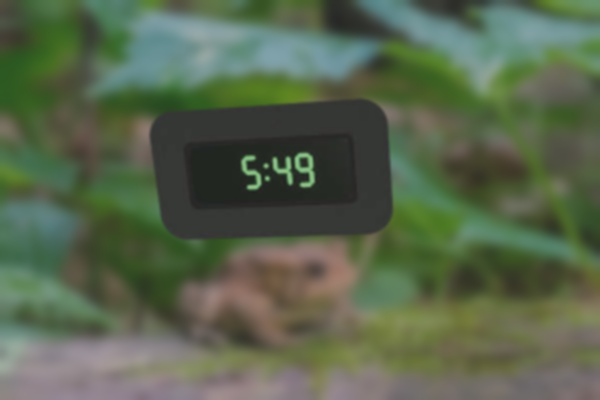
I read {"hour": 5, "minute": 49}
